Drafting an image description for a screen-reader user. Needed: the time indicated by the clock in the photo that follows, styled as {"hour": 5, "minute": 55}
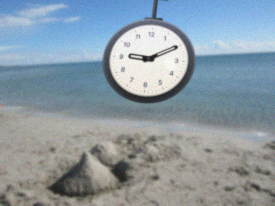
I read {"hour": 9, "minute": 10}
